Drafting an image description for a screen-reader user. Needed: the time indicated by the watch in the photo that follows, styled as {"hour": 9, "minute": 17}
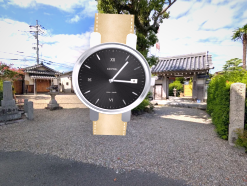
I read {"hour": 3, "minute": 6}
